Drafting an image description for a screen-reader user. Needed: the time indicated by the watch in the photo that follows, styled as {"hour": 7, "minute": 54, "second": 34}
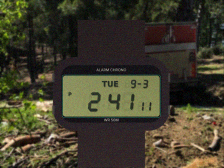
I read {"hour": 2, "minute": 41, "second": 11}
